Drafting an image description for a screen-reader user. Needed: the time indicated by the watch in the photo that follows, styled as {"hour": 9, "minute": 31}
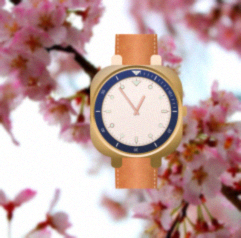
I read {"hour": 12, "minute": 54}
